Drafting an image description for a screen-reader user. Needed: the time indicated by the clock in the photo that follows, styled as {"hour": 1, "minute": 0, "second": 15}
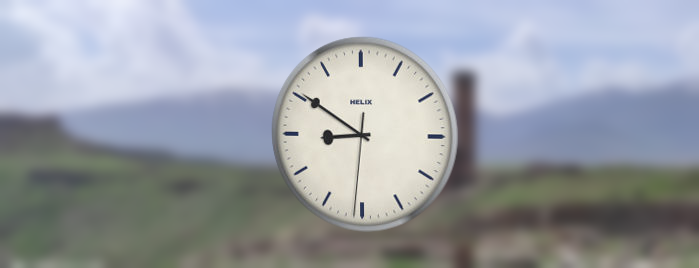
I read {"hour": 8, "minute": 50, "second": 31}
